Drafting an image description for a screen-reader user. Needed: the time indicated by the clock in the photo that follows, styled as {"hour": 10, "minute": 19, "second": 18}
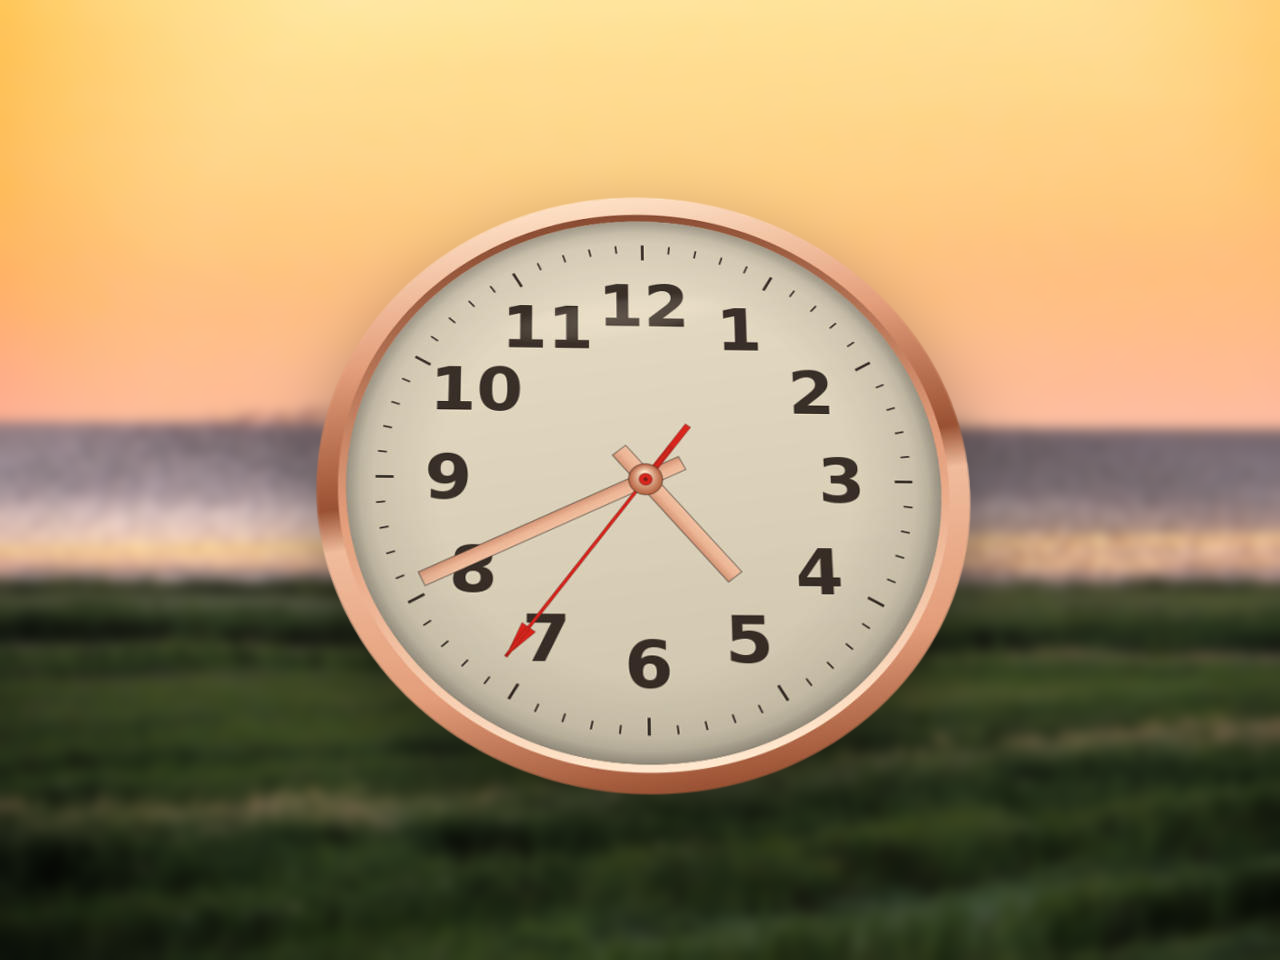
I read {"hour": 4, "minute": 40, "second": 36}
